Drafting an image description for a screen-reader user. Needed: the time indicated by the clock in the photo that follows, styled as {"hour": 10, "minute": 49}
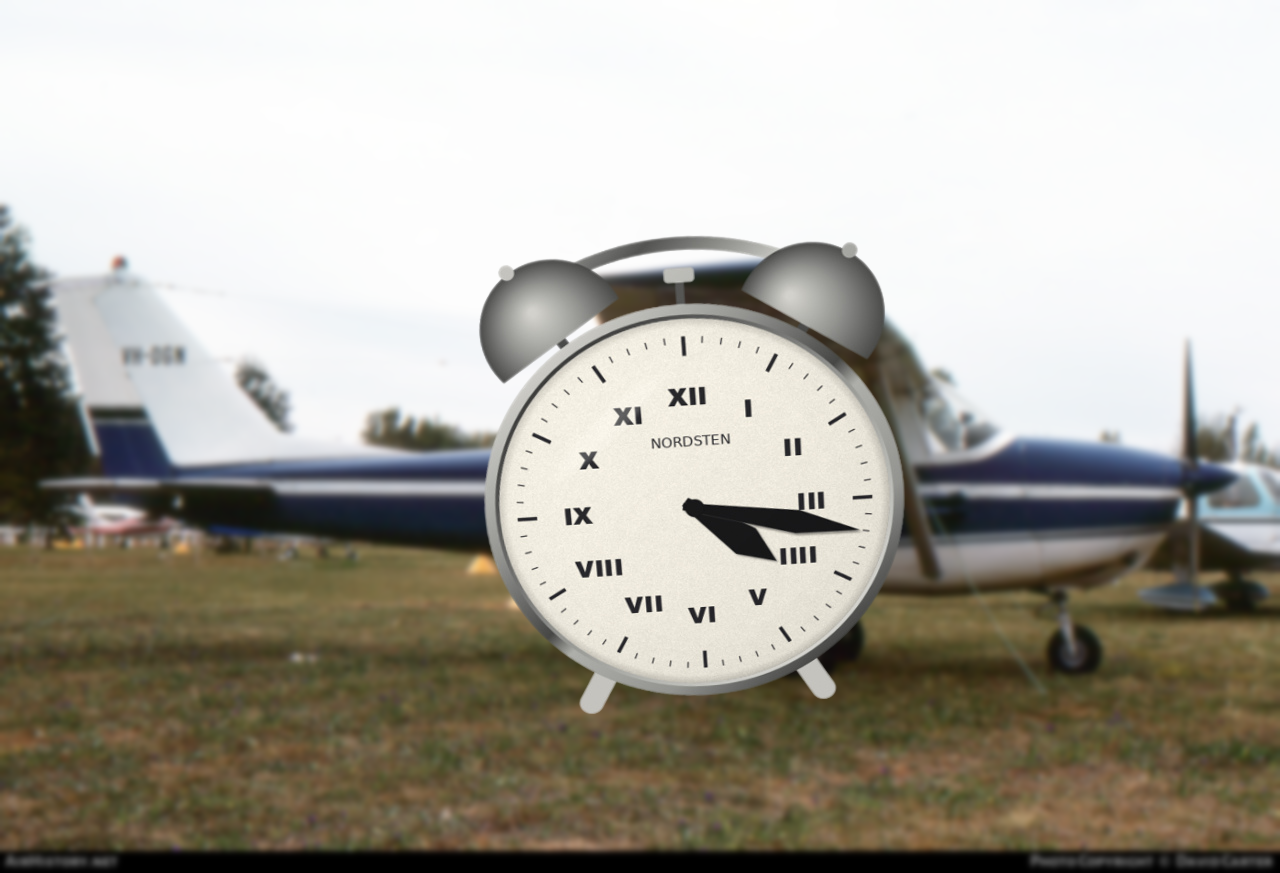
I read {"hour": 4, "minute": 17}
